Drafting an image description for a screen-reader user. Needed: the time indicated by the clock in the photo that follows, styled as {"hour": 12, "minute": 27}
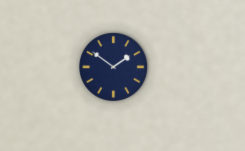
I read {"hour": 1, "minute": 51}
